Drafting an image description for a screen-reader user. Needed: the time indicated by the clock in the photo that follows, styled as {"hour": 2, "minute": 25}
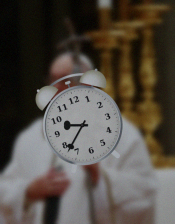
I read {"hour": 9, "minute": 38}
